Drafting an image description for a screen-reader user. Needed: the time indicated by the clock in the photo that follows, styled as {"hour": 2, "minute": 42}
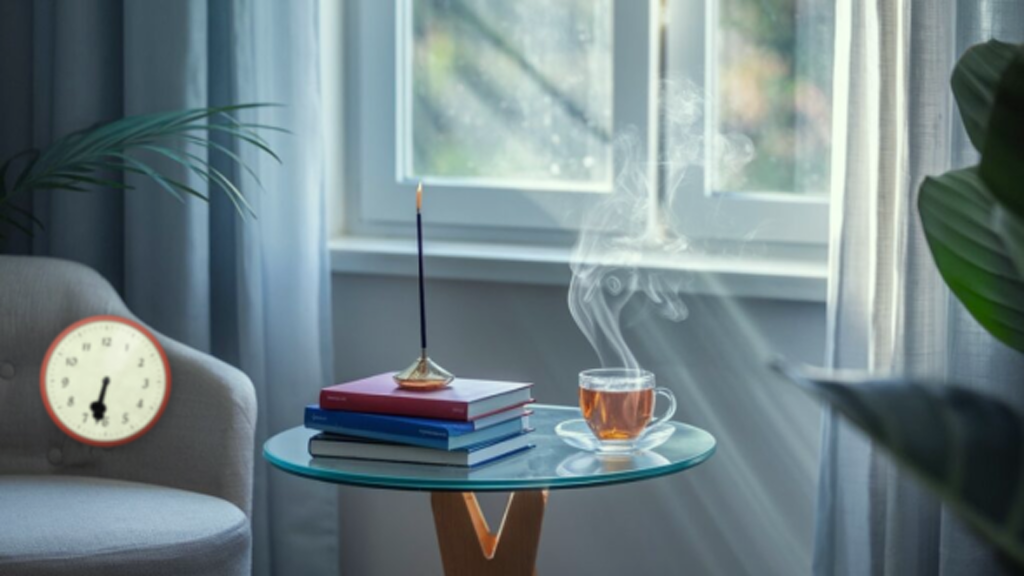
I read {"hour": 6, "minute": 32}
